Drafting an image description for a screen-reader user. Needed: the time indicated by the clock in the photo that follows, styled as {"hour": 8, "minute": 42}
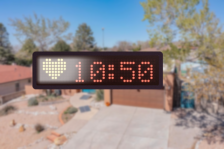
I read {"hour": 10, "minute": 50}
